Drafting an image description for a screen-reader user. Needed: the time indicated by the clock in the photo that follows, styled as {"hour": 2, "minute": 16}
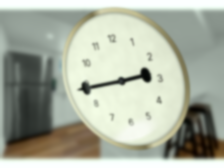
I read {"hour": 2, "minute": 44}
